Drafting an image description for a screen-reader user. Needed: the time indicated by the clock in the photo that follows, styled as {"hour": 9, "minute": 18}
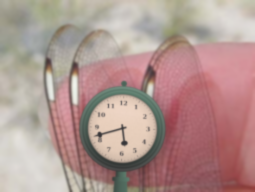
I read {"hour": 5, "minute": 42}
